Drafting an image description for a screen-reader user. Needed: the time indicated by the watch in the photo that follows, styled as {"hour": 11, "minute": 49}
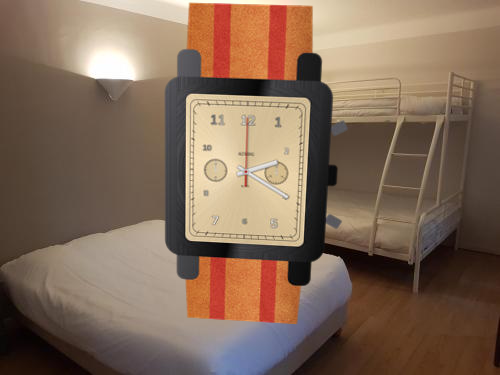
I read {"hour": 2, "minute": 20}
